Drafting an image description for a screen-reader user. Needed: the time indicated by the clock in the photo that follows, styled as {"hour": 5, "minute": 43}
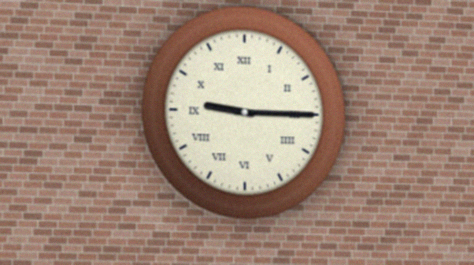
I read {"hour": 9, "minute": 15}
